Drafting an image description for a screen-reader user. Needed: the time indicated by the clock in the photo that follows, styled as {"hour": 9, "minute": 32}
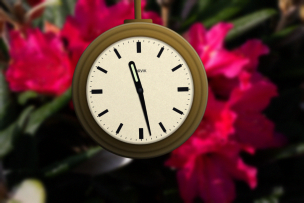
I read {"hour": 11, "minute": 28}
